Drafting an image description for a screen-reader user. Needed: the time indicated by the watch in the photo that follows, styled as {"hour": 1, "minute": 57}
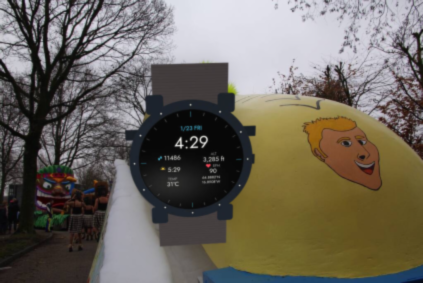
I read {"hour": 4, "minute": 29}
